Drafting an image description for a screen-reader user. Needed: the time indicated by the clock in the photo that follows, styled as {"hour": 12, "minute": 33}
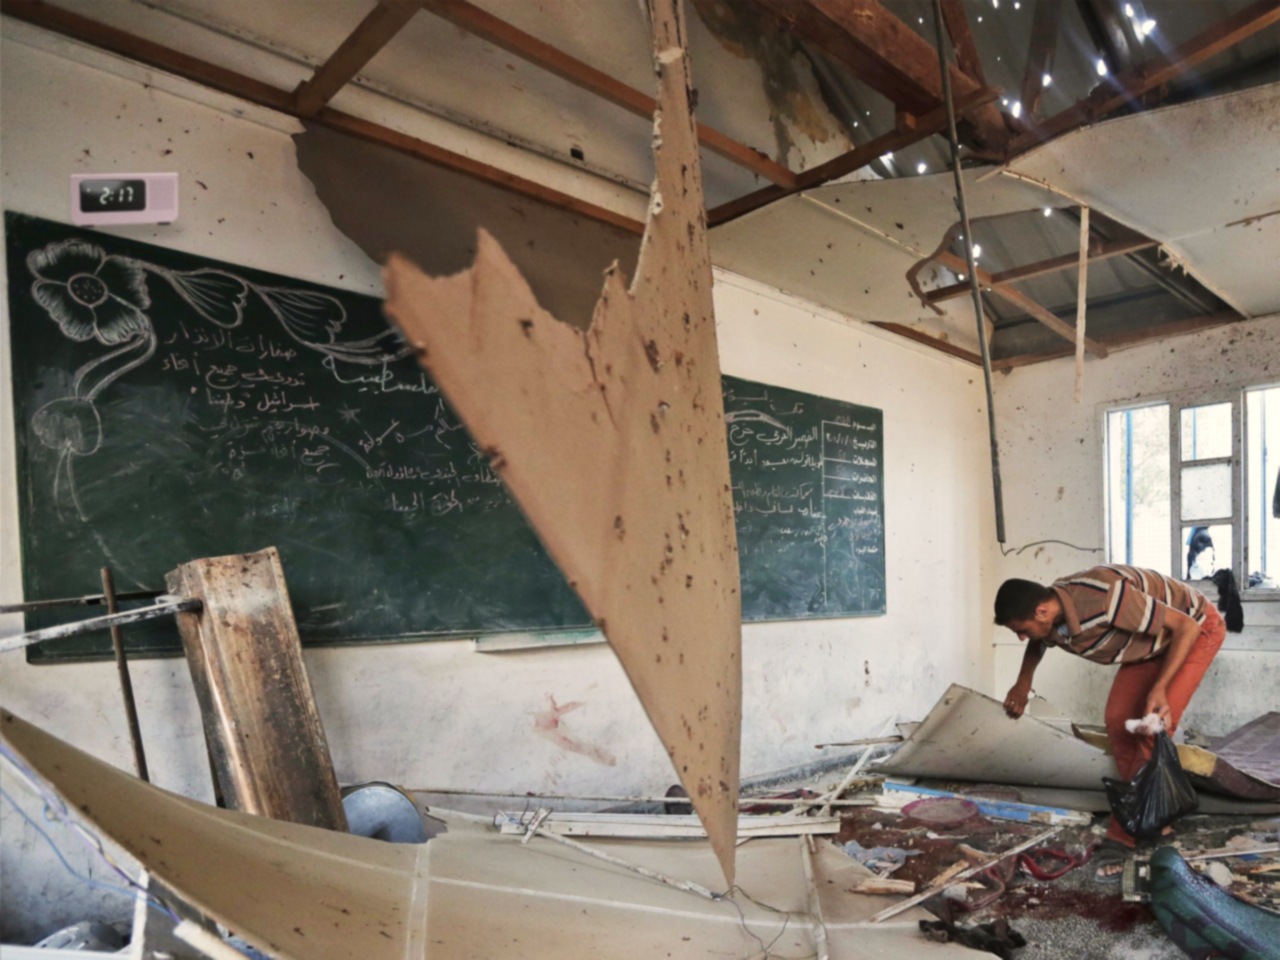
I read {"hour": 2, "minute": 17}
